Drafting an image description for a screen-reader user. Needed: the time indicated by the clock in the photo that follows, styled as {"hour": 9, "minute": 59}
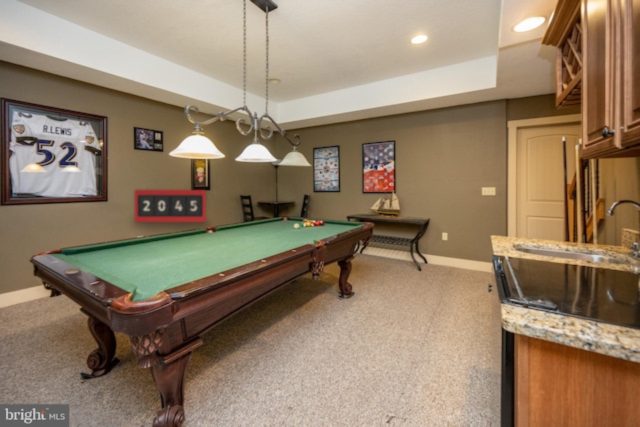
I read {"hour": 20, "minute": 45}
